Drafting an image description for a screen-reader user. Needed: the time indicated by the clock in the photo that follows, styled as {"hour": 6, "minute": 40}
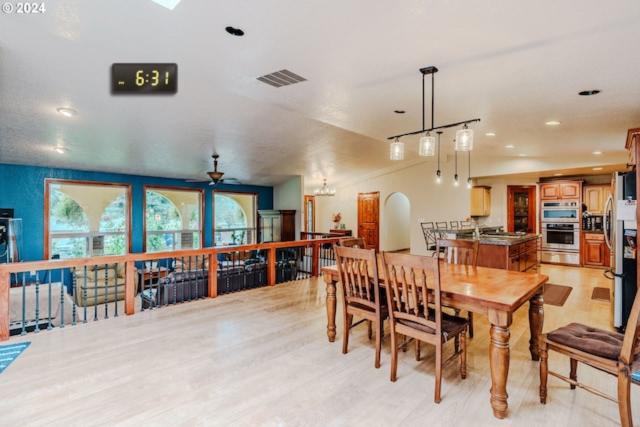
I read {"hour": 6, "minute": 31}
